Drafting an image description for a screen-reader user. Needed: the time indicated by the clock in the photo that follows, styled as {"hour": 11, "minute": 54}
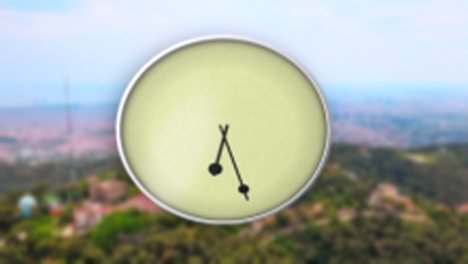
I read {"hour": 6, "minute": 27}
